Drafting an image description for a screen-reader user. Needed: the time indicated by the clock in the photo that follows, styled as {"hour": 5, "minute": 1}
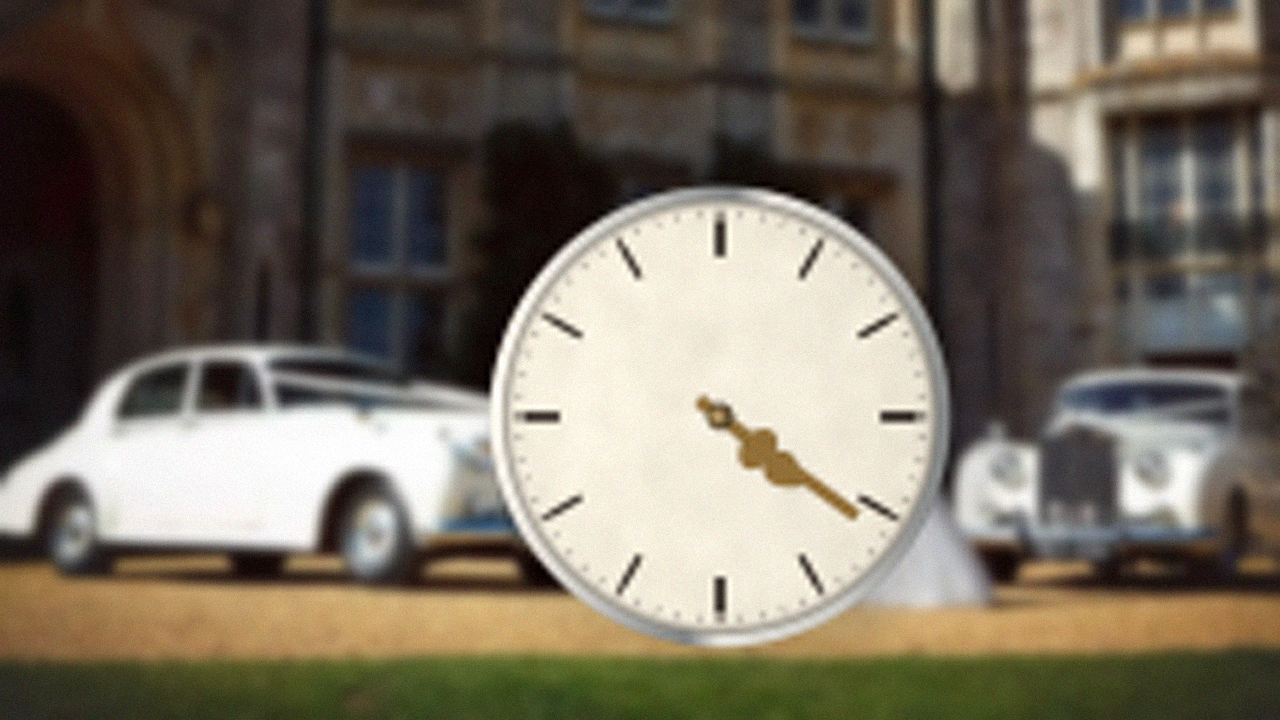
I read {"hour": 4, "minute": 21}
